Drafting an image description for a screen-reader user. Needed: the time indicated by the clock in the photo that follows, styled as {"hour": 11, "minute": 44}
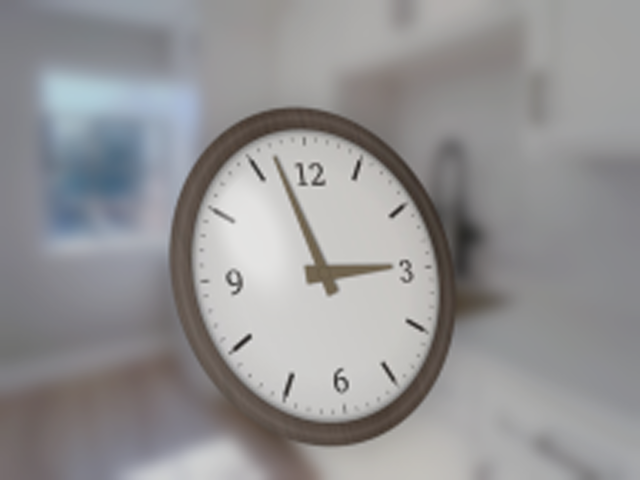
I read {"hour": 2, "minute": 57}
